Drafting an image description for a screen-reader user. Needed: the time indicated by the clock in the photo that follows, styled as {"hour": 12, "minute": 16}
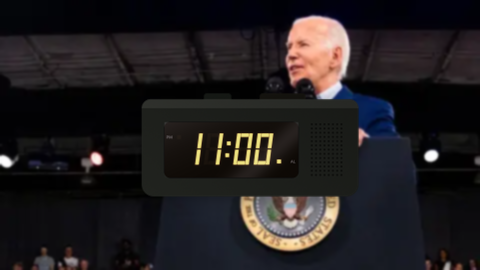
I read {"hour": 11, "minute": 0}
